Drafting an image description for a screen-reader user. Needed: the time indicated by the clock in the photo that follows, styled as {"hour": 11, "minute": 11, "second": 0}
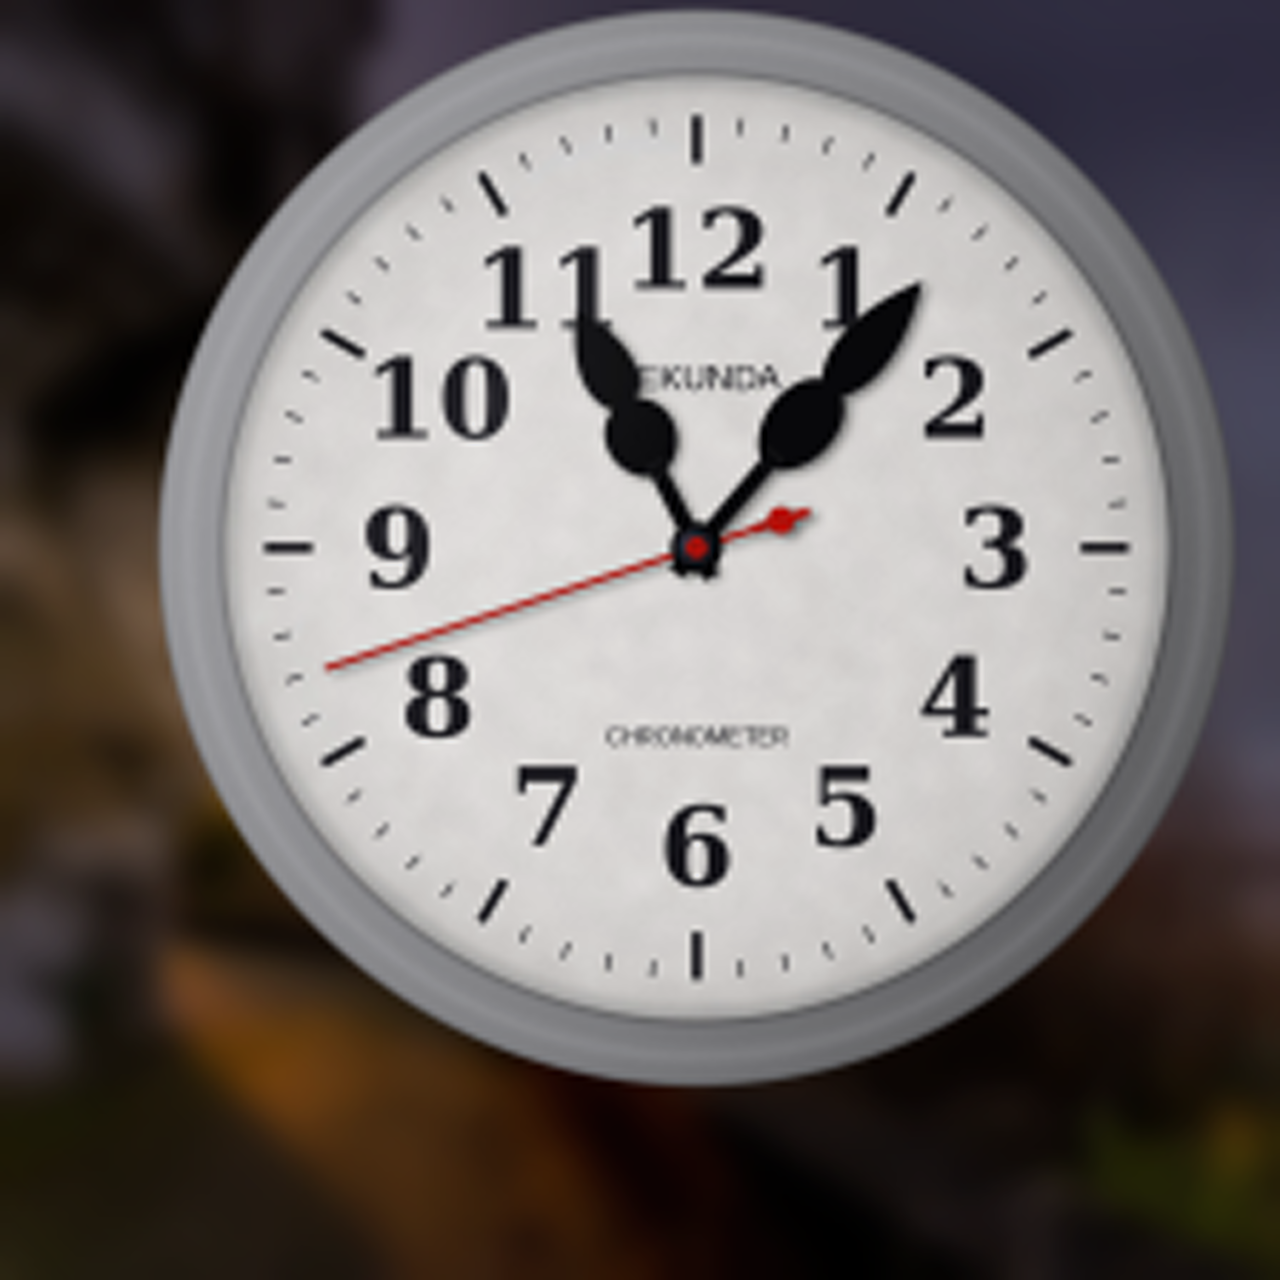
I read {"hour": 11, "minute": 6, "second": 42}
